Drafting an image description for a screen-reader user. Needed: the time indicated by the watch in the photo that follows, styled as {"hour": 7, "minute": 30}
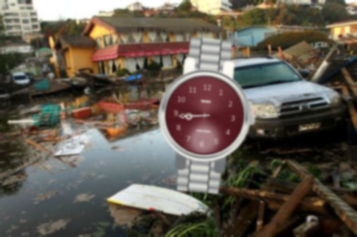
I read {"hour": 8, "minute": 44}
